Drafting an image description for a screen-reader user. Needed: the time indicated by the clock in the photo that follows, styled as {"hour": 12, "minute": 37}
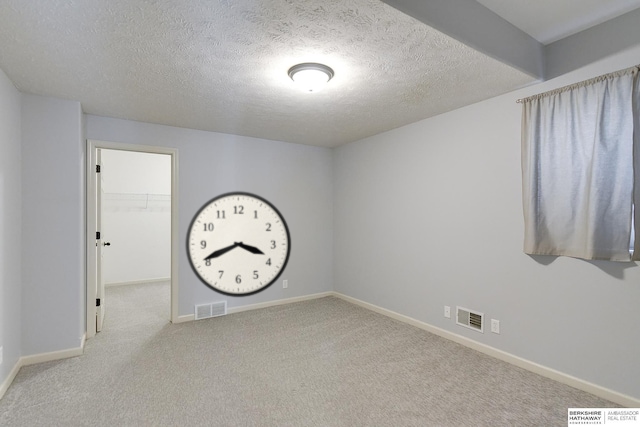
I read {"hour": 3, "minute": 41}
